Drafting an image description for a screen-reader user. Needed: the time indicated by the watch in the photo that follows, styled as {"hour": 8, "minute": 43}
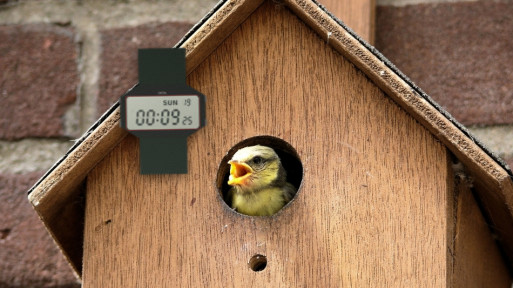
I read {"hour": 0, "minute": 9}
